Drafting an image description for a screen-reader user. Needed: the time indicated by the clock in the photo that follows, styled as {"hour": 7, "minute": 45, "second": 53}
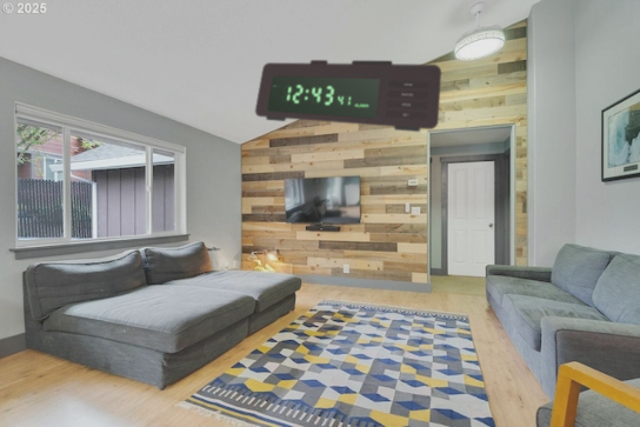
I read {"hour": 12, "minute": 43, "second": 41}
